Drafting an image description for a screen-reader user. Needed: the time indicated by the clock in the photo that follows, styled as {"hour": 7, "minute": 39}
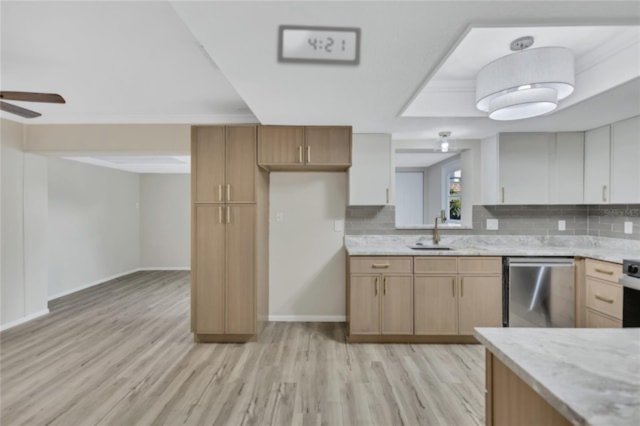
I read {"hour": 4, "minute": 21}
